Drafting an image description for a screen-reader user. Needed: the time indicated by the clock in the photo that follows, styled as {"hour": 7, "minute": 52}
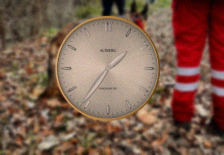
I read {"hour": 1, "minute": 36}
